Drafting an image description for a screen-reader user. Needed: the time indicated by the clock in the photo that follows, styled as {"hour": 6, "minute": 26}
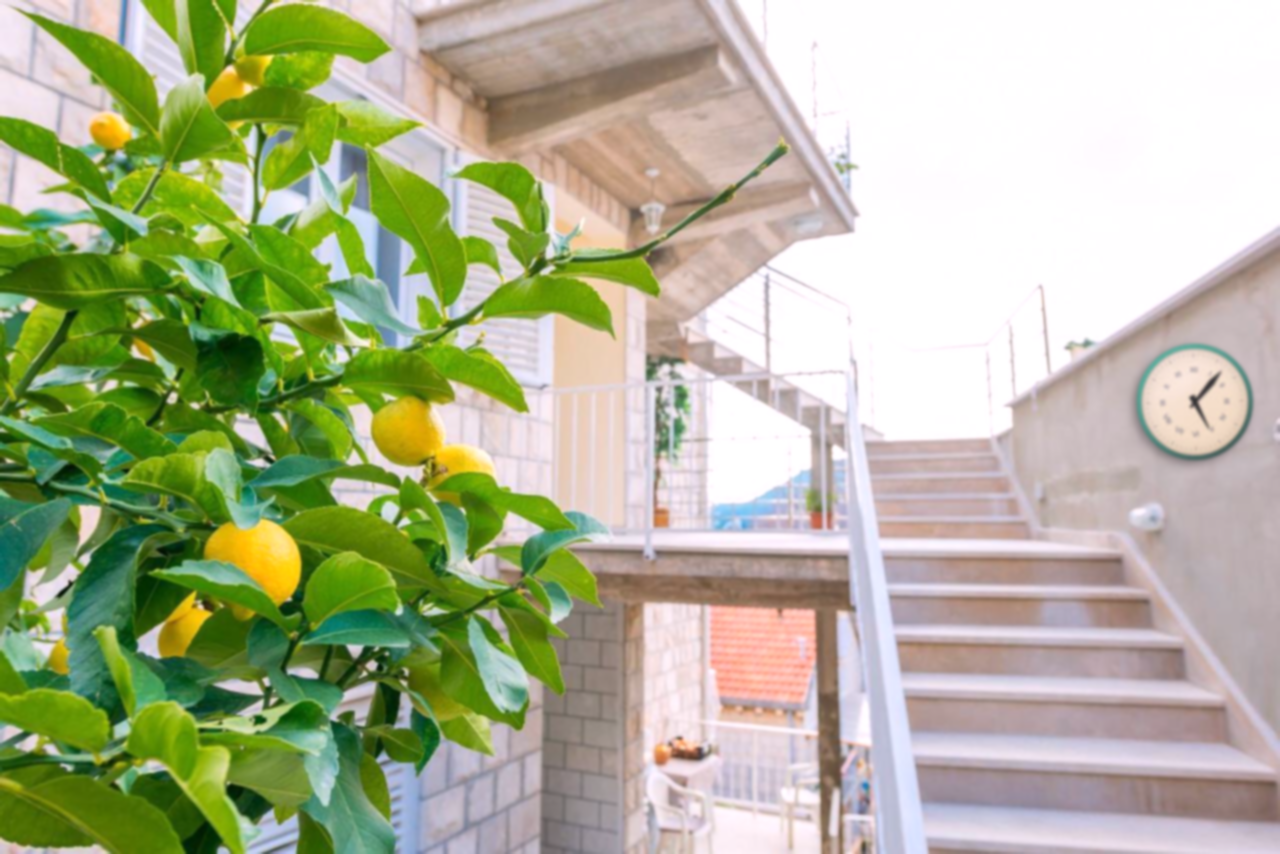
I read {"hour": 5, "minute": 7}
